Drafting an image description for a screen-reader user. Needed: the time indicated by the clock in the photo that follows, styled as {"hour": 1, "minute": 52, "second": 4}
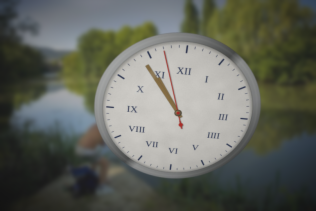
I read {"hour": 10, "minute": 53, "second": 57}
